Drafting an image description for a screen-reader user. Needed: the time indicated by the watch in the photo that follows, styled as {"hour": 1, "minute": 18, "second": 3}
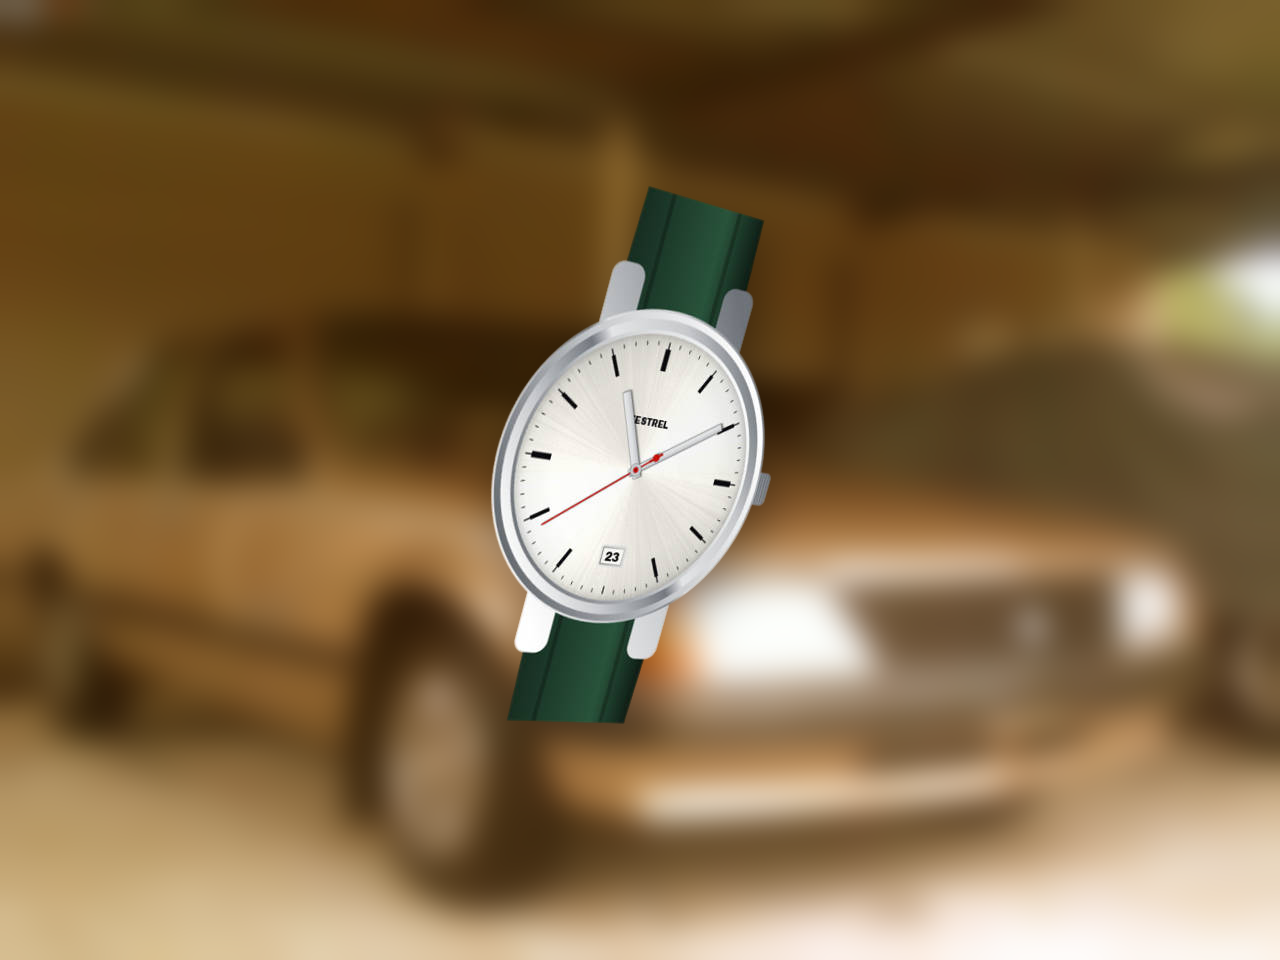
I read {"hour": 11, "minute": 9, "second": 39}
